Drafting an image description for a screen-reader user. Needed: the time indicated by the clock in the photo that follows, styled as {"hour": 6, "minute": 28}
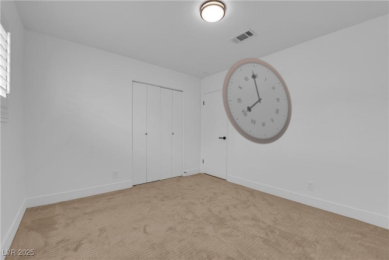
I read {"hour": 7, "minute": 59}
